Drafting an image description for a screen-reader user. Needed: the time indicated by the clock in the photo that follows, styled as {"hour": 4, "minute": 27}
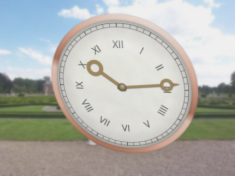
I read {"hour": 10, "minute": 14}
